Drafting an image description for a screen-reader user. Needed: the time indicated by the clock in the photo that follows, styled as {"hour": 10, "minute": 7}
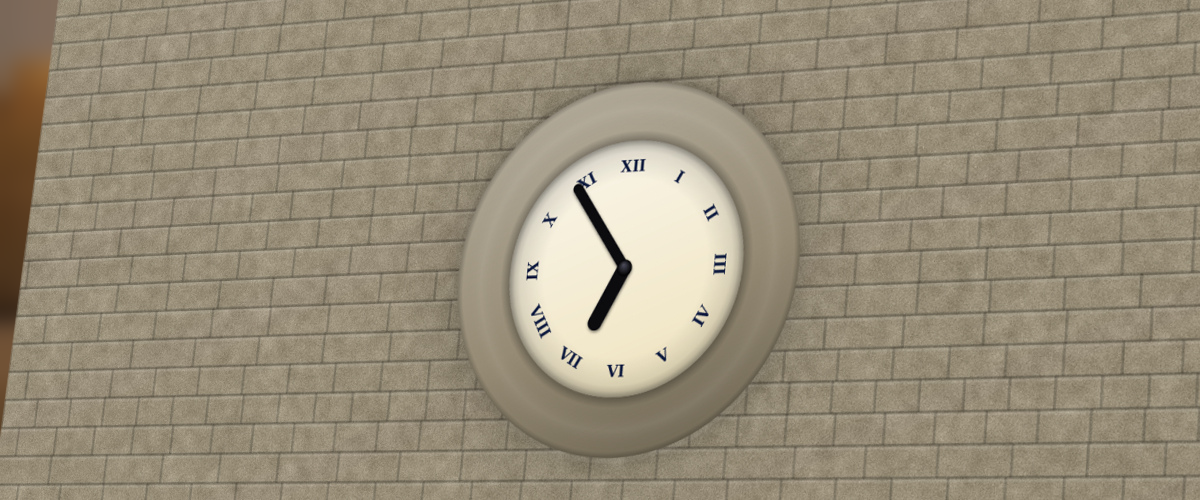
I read {"hour": 6, "minute": 54}
